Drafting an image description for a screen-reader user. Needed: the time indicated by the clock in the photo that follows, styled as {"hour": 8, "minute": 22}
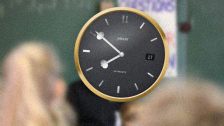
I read {"hour": 7, "minute": 51}
